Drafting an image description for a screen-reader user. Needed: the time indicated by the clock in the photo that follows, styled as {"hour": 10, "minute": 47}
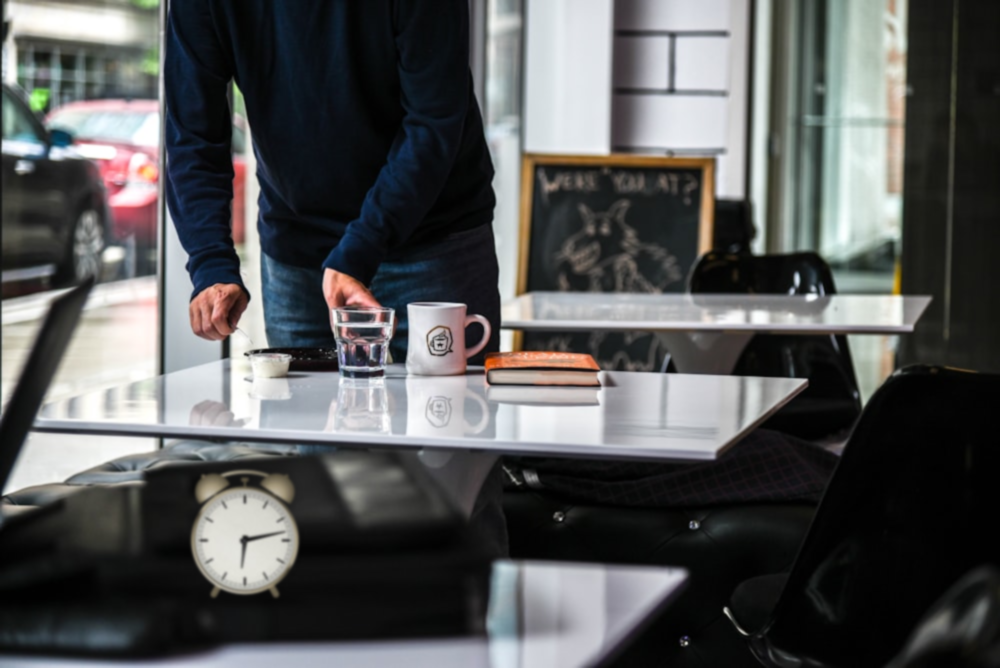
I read {"hour": 6, "minute": 13}
